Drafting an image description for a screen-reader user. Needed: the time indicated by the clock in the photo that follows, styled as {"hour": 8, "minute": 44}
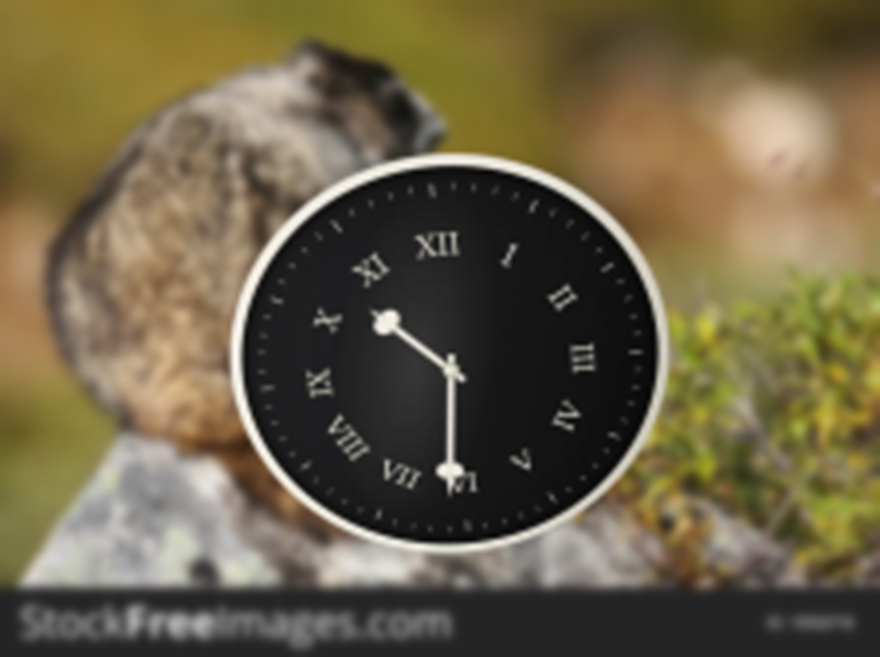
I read {"hour": 10, "minute": 31}
